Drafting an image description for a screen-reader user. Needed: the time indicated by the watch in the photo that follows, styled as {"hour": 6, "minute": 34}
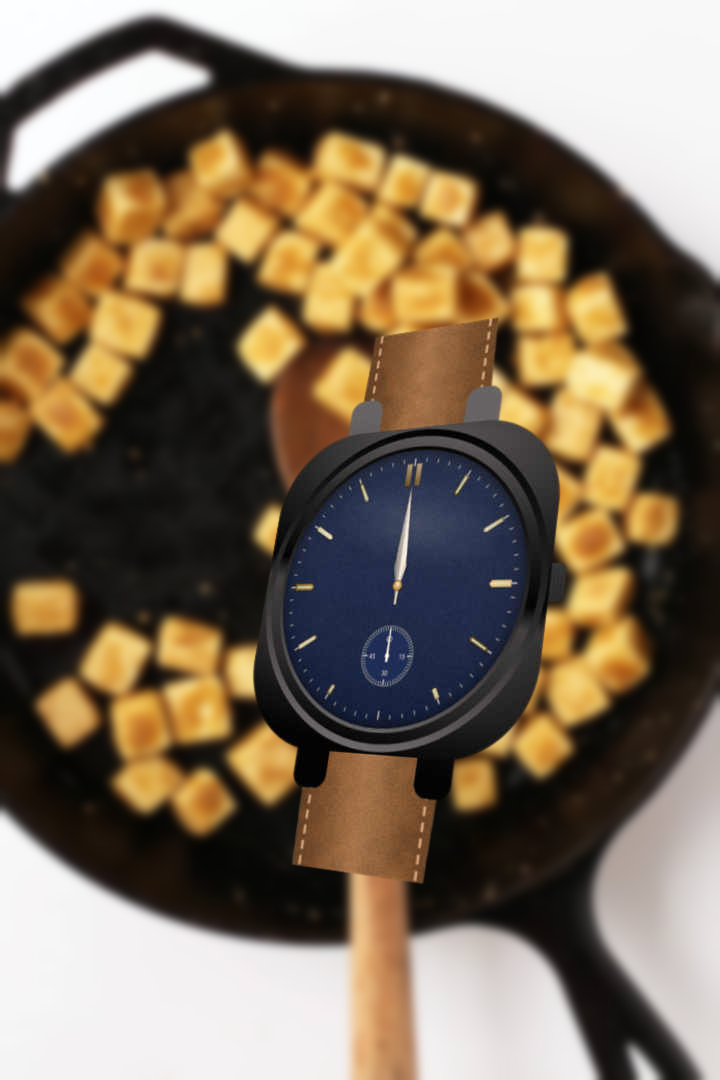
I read {"hour": 12, "minute": 0}
